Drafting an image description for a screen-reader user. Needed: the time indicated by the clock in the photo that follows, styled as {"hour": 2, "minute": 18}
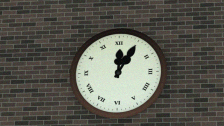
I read {"hour": 12, "minute": 5}
